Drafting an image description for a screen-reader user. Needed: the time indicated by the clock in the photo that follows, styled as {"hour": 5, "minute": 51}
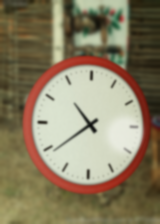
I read {"hour": 10, "minute": 39}
